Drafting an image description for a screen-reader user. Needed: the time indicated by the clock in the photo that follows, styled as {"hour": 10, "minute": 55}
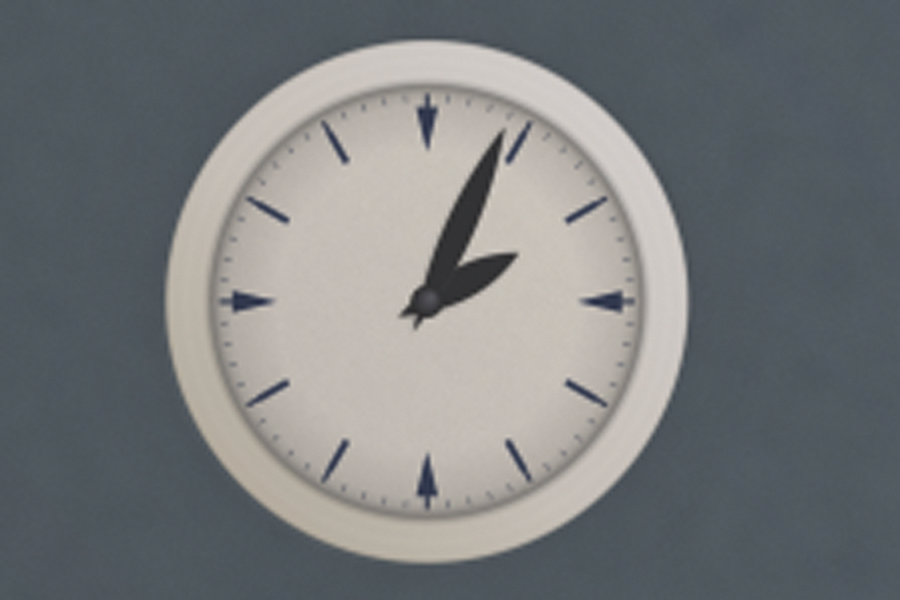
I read {"hour": 2, "minute": 4}
